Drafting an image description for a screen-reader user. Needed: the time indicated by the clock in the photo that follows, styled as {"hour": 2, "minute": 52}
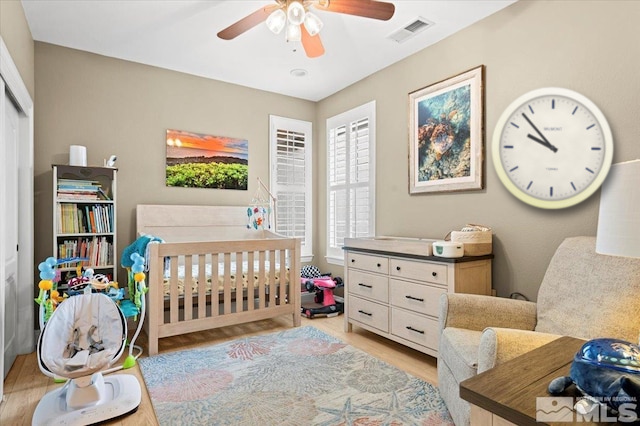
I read {"hour": 9, "minute": 53}
